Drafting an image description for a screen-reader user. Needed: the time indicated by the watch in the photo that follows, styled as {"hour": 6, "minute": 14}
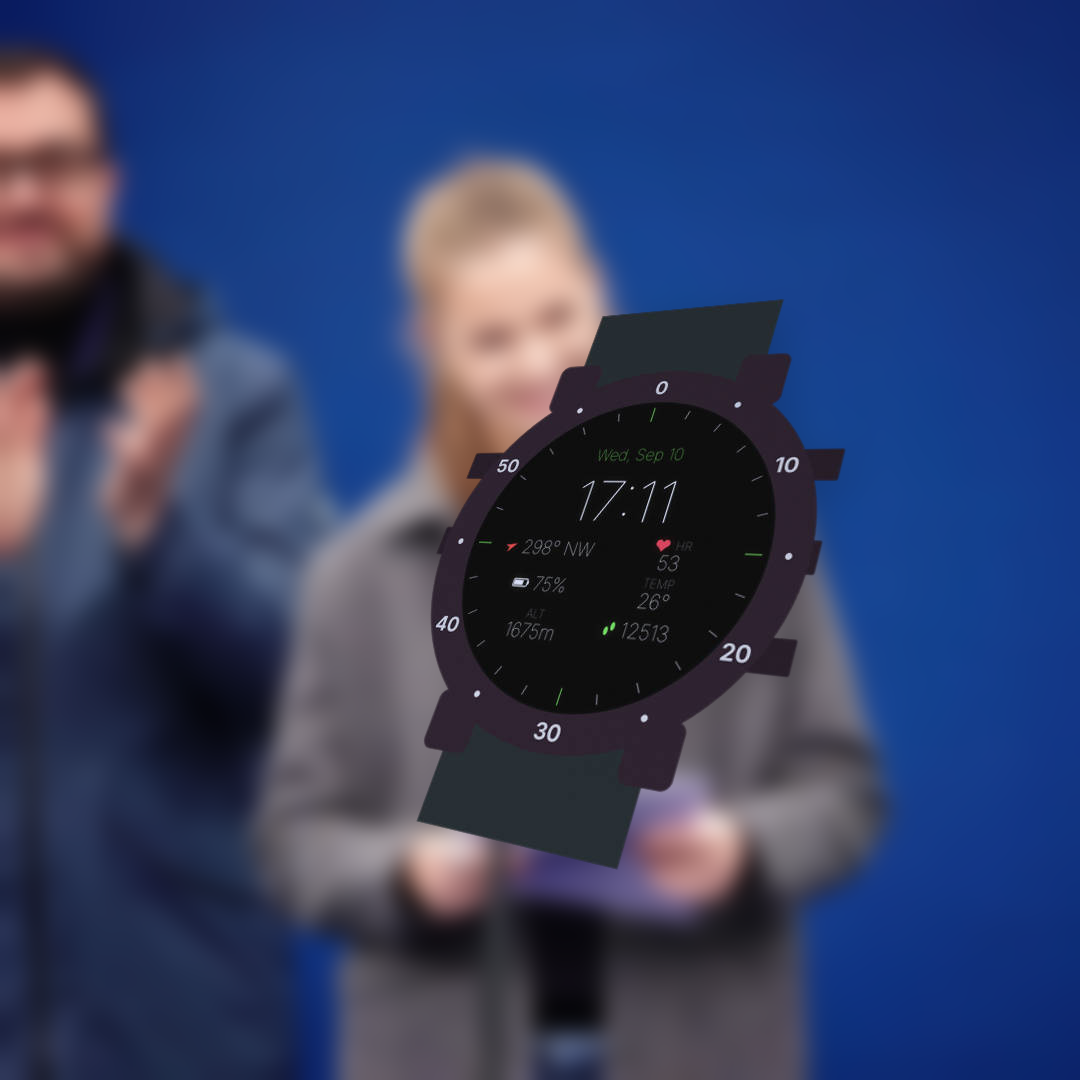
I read {"hour": 17, "minute": 11}
